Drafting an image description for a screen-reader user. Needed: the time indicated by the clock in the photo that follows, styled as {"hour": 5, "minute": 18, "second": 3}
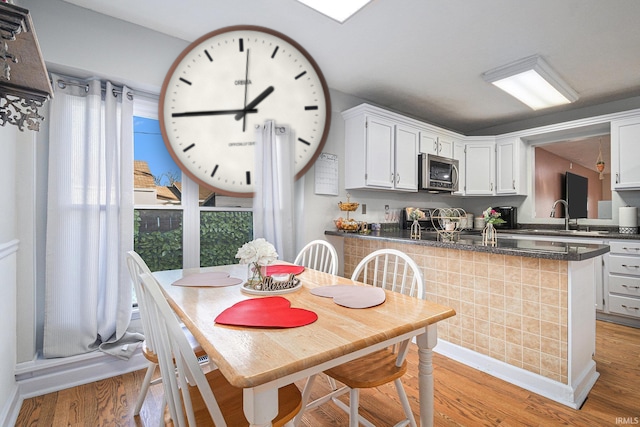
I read {"hour": 1, "minute": 45, "second": 1}
